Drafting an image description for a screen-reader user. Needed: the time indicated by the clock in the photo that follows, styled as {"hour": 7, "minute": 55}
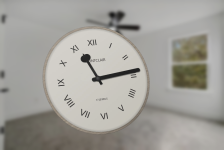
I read {"hour": 11, "minute": 14}
